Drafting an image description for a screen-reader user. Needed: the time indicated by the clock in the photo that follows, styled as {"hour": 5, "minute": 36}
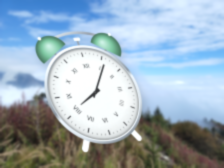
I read {"hour": 8, "minute": 6}
